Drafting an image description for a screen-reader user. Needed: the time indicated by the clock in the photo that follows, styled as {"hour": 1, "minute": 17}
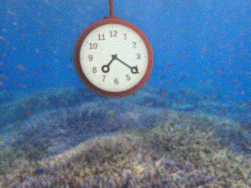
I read {"hour": 7, "minute": 21}
